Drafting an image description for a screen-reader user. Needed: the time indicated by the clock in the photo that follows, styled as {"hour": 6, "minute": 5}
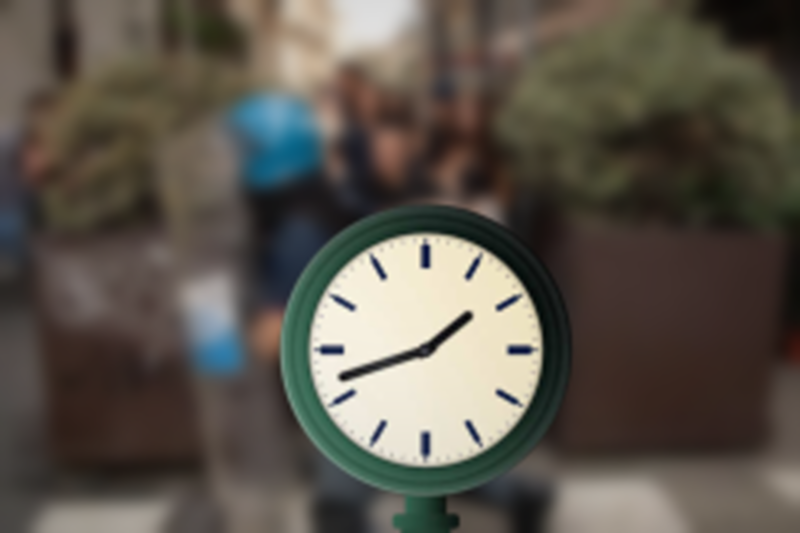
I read {"hour": 1, "minute": 42}
